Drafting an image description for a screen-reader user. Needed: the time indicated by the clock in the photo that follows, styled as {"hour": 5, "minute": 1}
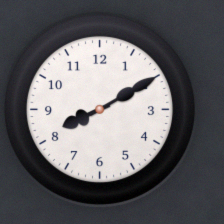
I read {"hour": 8, "minute": 10}
